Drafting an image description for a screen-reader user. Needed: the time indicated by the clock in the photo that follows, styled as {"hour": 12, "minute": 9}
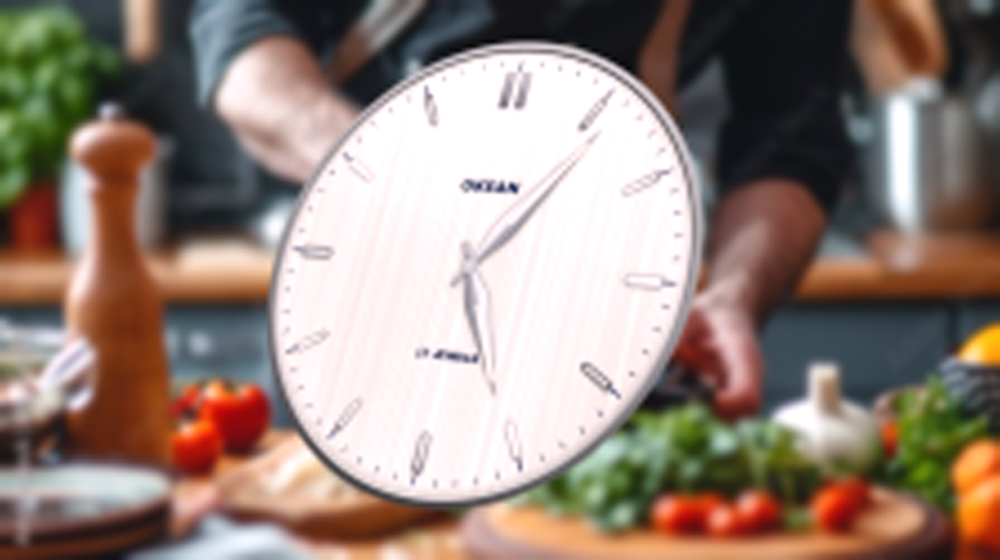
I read {"hour": 5, "minute": 6}
